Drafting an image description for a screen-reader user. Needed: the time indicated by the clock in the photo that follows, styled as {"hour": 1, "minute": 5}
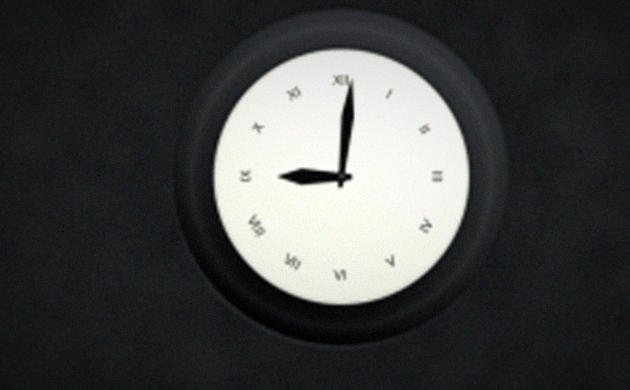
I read {"hour": 9, "minute": 1}
